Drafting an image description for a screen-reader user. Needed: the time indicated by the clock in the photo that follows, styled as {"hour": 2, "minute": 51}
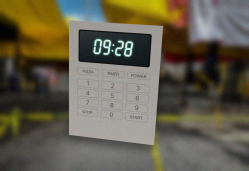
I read {"hour": 9, "minute": 28}
